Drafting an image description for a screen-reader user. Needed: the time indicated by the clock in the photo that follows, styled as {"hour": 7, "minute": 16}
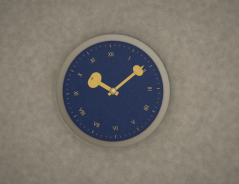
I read {"hour": 10, "minute": 9}
